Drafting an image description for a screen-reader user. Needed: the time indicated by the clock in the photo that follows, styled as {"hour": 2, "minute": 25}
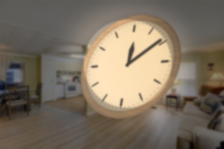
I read {"hour": 12, "minute": 9}
